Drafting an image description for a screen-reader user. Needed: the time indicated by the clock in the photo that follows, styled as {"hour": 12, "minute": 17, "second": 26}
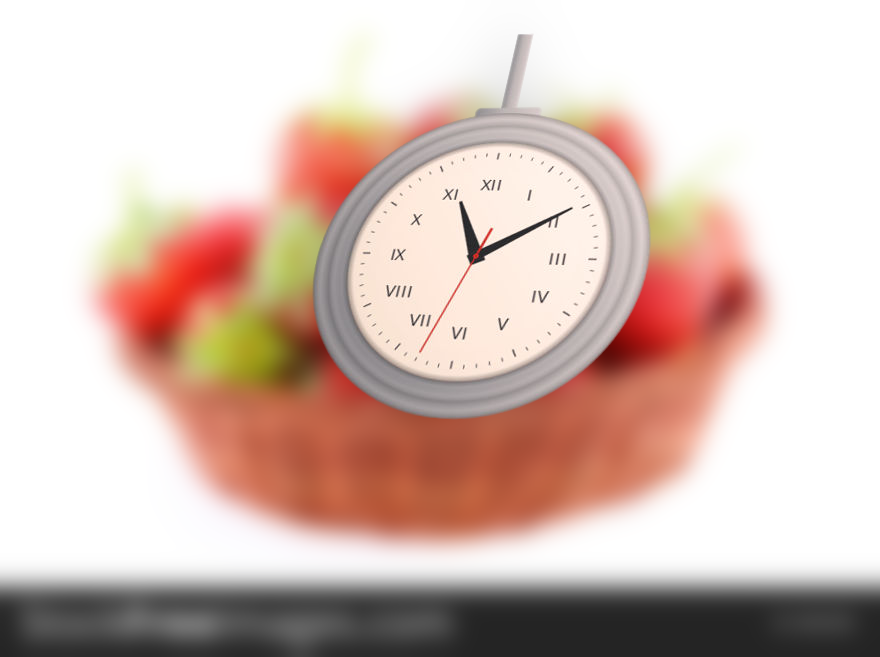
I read {"hour": 11, "minute": 9, "second": 33}
